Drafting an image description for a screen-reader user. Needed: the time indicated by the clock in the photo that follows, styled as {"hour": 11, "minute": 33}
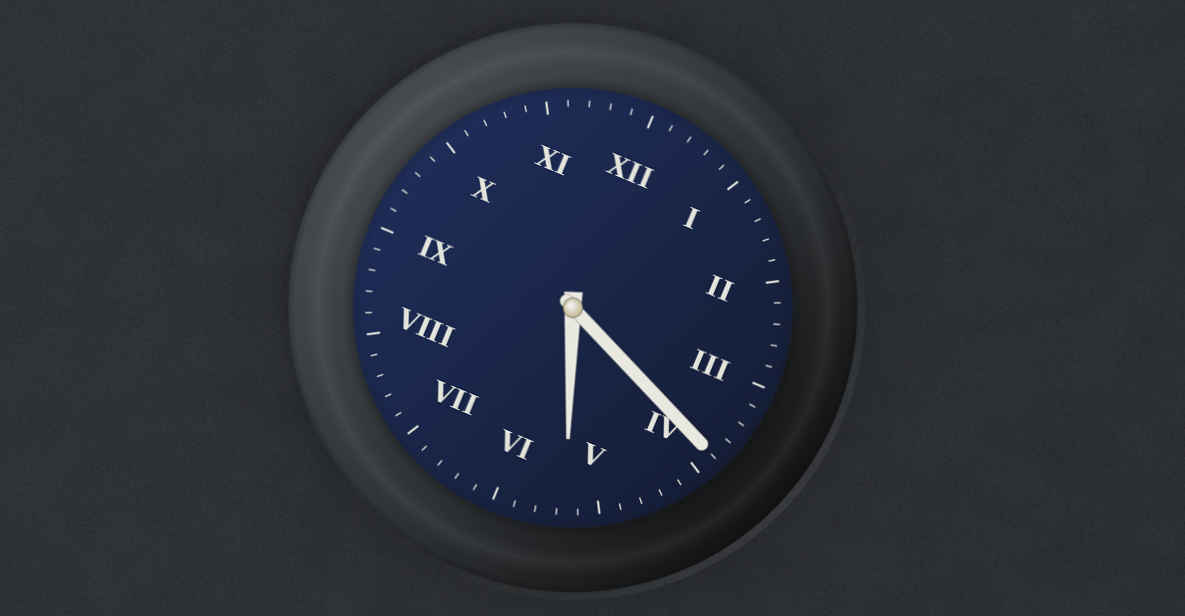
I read {"hour": 5, "minute": 19}
